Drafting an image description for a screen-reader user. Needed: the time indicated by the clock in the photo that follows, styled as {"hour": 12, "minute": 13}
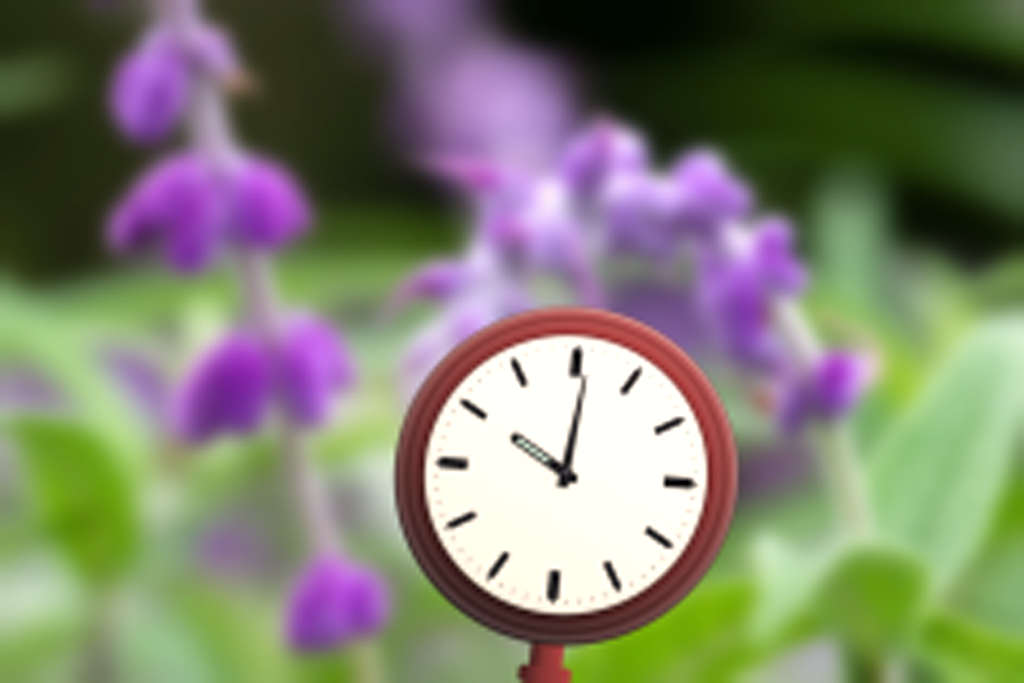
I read {"hour": 10, "minute": 1}
